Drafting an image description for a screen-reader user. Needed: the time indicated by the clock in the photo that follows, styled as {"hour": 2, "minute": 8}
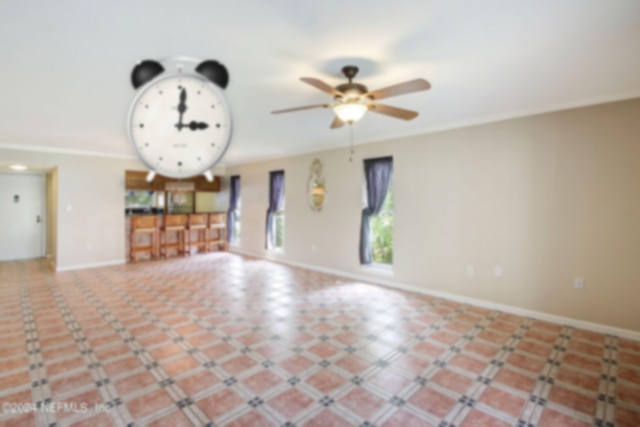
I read {"hour": 3, "minute": 1}
